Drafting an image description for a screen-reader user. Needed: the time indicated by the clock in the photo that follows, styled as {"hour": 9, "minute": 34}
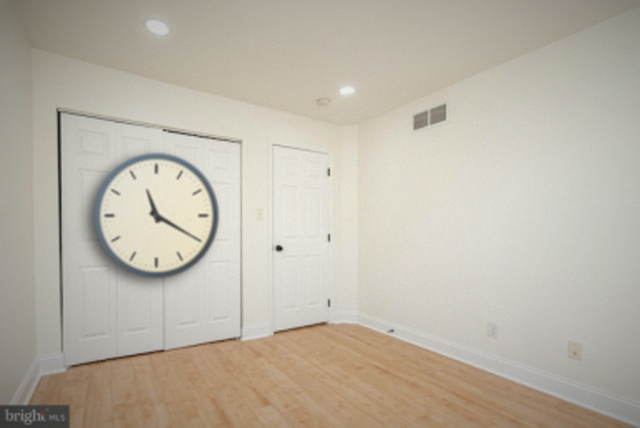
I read {"hour": 11, "minute": 20}
